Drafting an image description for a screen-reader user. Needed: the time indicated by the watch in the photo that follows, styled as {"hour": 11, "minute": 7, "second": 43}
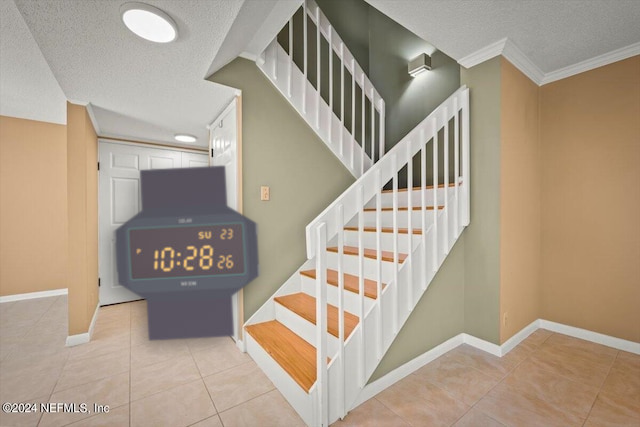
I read {"hour": 10, "minute": 28, "second": 26}
